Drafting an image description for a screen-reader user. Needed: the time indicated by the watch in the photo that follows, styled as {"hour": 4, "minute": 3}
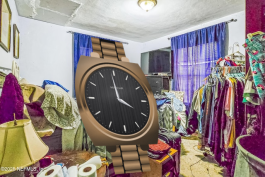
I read {"hour": 3, "minute": 59}
